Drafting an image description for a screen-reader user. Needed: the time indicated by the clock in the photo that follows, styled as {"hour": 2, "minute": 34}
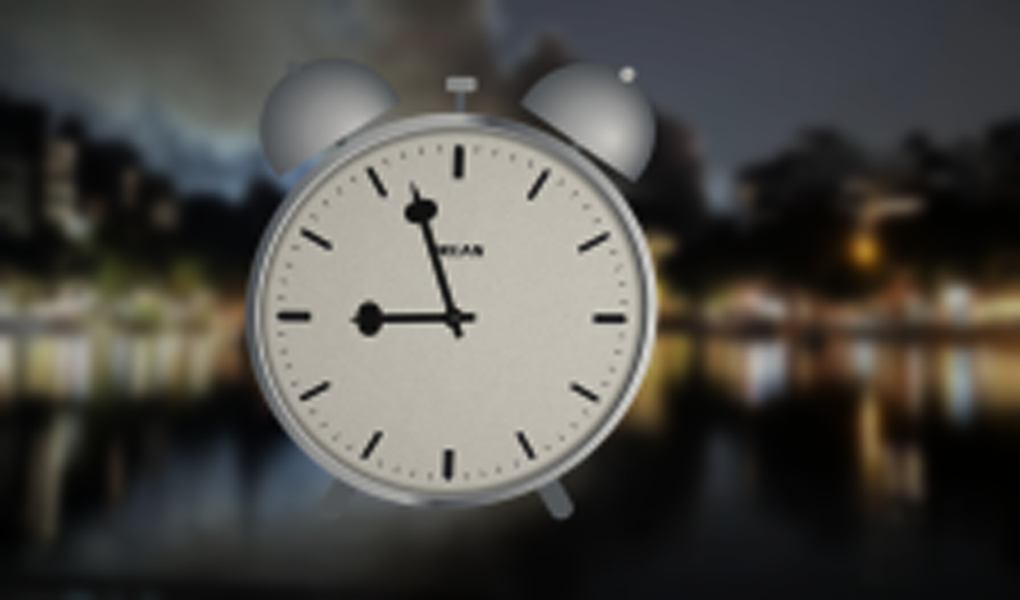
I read {"hour": 8, "minute": 57}
